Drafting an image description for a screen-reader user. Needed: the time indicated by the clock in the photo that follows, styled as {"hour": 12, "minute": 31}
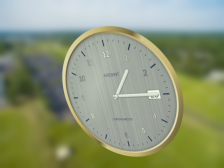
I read {"hour": 1, "minute": 15}
